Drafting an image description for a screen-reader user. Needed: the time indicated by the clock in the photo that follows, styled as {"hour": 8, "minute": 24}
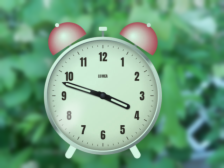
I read {"hour": 3, "minute": 48}
